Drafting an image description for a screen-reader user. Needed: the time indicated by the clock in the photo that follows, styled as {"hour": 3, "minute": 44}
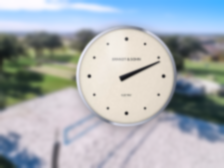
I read {"hour": 2, "minute": 11}
